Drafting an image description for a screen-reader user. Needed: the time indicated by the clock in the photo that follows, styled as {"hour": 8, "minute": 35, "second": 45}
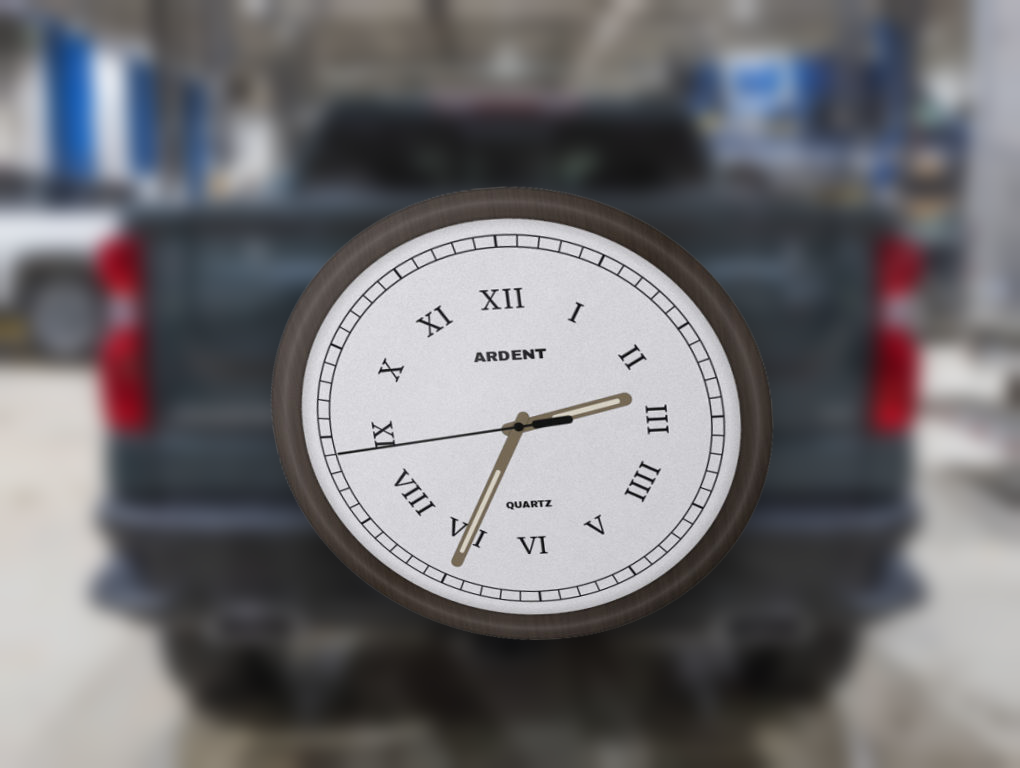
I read {"hour": 2, "minute": 34, "second": 44}
